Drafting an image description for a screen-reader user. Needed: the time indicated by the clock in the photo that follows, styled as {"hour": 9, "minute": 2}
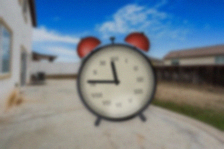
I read {"hour": 11, "minute": 46}
